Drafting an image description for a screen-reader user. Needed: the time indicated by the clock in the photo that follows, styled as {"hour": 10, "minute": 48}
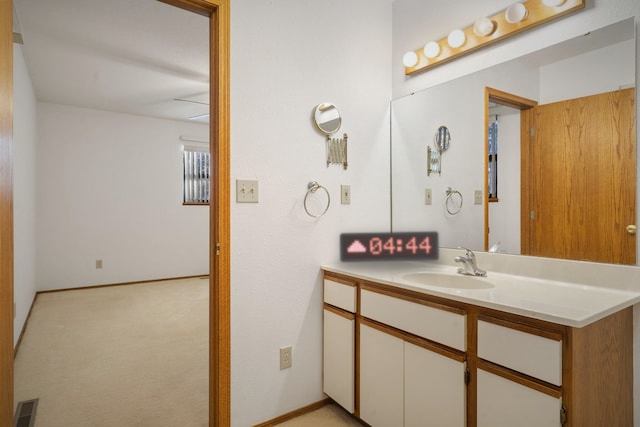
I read {"hour": 4, "minute": 44}
